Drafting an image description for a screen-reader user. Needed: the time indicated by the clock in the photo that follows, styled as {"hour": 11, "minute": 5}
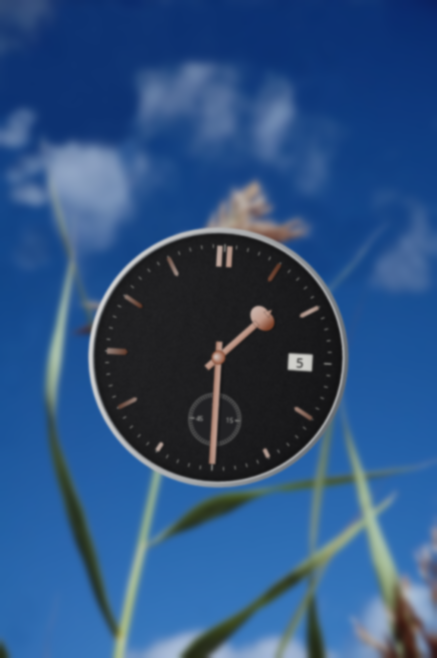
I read {"hour": 1, "minute": 30}
